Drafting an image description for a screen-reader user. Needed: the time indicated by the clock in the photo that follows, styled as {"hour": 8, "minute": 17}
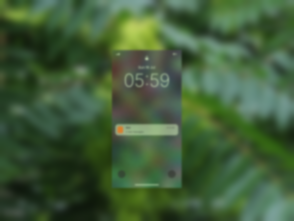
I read {"hour": 5, "minute": 59}
